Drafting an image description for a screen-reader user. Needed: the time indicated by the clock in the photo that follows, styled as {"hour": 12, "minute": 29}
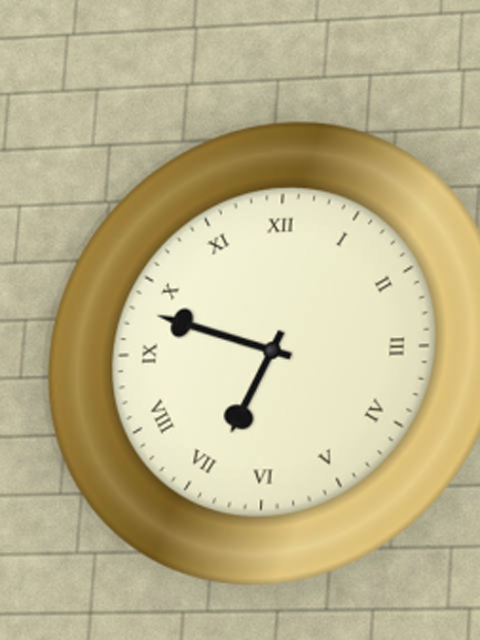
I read {"hour": 6, "minute": 48}
